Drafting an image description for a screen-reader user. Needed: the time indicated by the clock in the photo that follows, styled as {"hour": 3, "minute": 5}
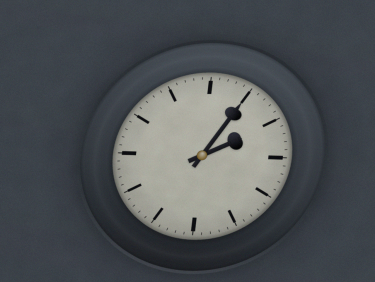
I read {"hour": 2, "minute": 5}
